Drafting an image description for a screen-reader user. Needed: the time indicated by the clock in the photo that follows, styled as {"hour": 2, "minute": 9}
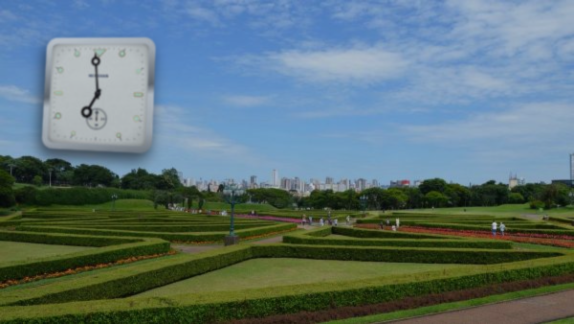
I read {"hour": 6, "minute": 59}
